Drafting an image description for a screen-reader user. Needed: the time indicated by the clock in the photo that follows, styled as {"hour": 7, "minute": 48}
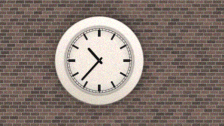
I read {"hour": 10, "minute": 37}
